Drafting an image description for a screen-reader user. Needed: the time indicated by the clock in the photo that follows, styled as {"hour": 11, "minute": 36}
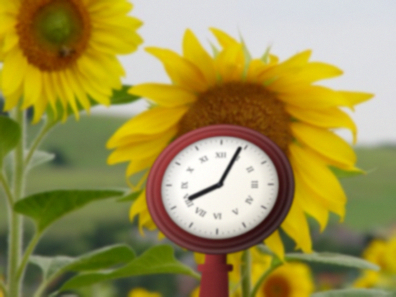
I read {"hour": 8, "minute": 4}
